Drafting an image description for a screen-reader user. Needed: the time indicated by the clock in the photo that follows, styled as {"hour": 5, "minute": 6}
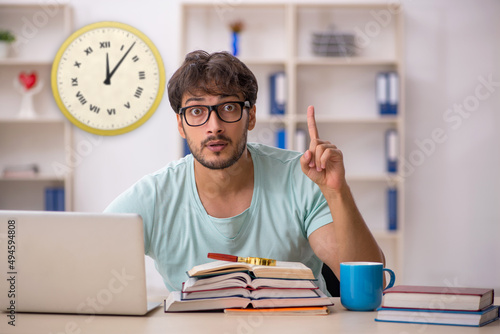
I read {"hour": 12, "minute": 7}
